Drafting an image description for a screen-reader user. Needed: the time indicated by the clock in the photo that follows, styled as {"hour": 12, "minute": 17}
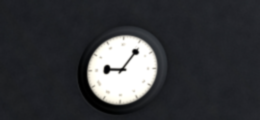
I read {"hour": 9, "minute": 6}
